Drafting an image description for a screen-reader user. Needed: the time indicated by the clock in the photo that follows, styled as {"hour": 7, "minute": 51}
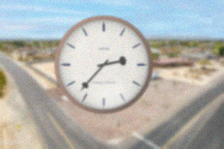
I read {"hour": 2, "minute": 37}
